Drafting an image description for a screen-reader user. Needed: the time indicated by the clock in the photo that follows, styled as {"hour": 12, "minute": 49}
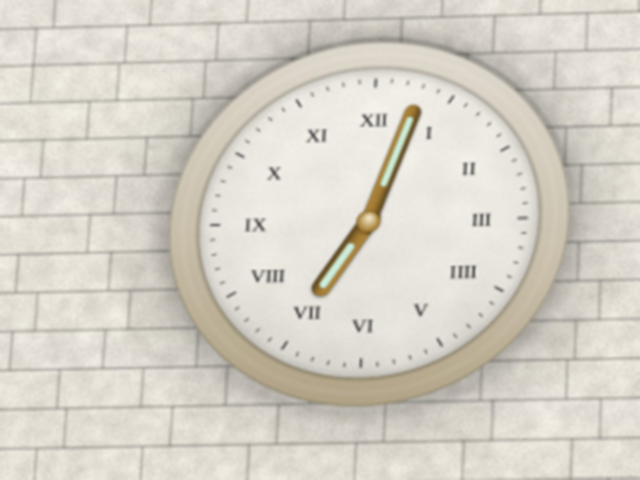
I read {"hour": 7, "minute": 3}
